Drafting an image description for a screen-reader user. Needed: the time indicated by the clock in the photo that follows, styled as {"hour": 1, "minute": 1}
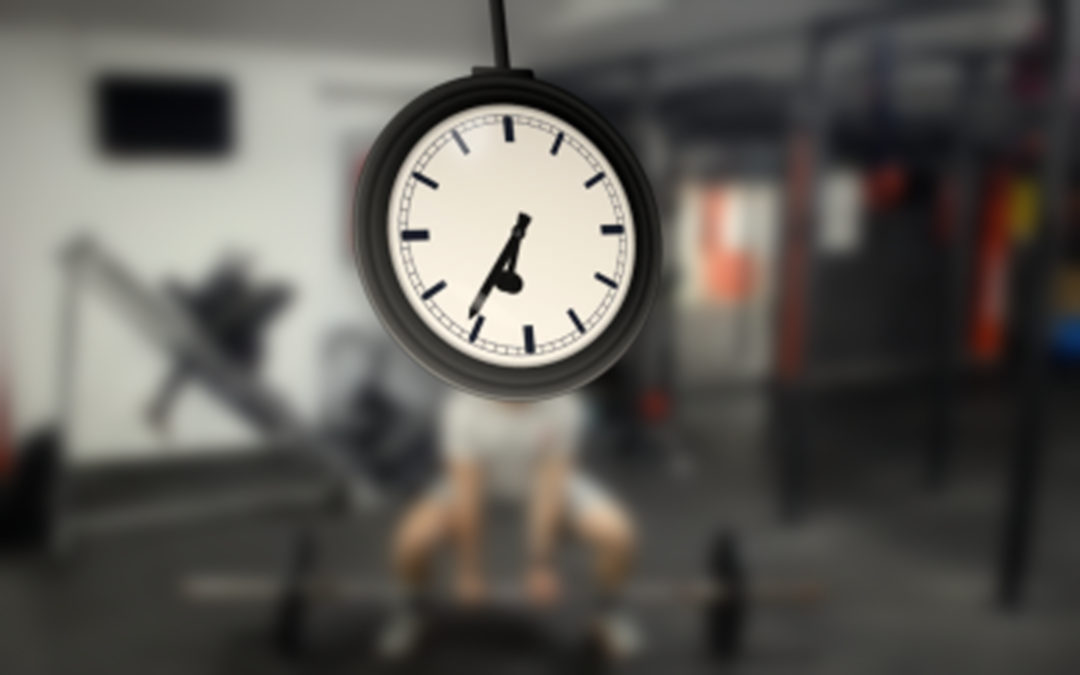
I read {"hour": 6, "minute": 36}
